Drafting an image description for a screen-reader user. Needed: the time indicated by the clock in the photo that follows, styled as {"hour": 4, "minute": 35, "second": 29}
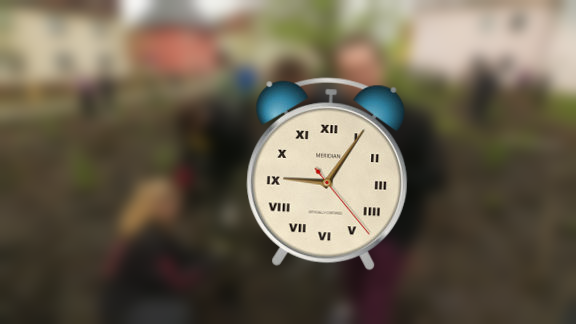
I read {"hour": 9, "minute": 5, "second": 23}
